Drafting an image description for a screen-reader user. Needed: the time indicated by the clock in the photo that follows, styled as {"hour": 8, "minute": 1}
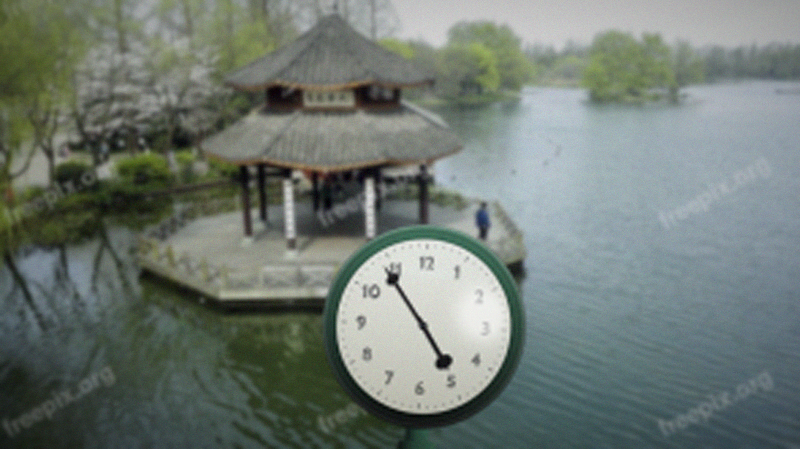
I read {"hour": 4, "minute": 54}
